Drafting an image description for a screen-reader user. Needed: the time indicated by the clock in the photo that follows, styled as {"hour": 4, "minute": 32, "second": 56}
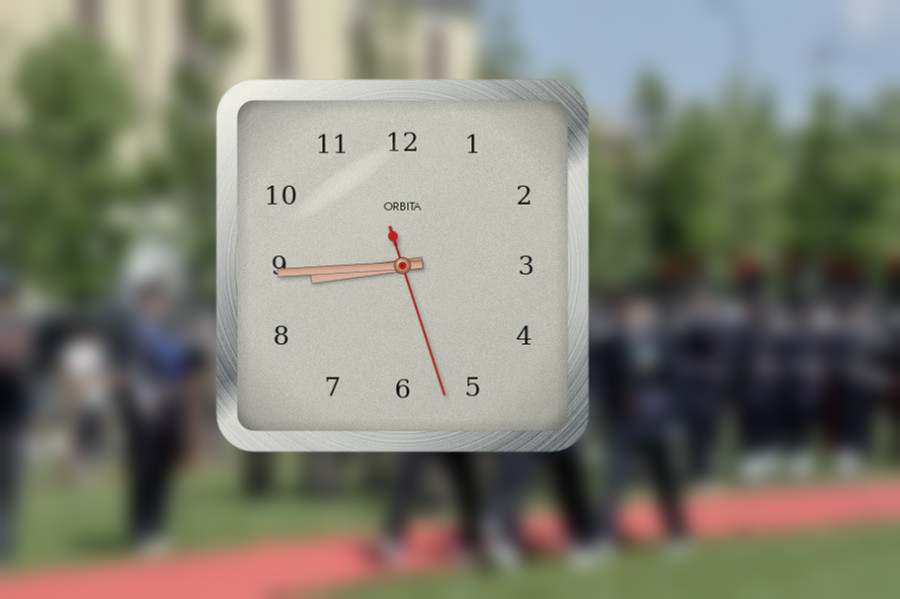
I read {"hour": 8, "minute": 44, "second": 27}
